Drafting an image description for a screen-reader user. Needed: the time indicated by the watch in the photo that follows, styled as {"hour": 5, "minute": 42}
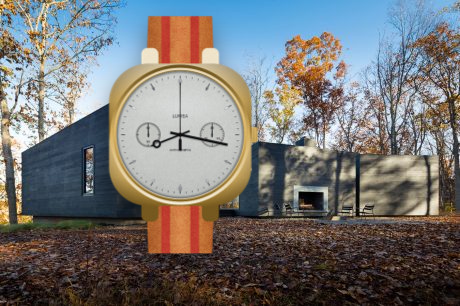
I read {"hour": 8, "minute": 17}
